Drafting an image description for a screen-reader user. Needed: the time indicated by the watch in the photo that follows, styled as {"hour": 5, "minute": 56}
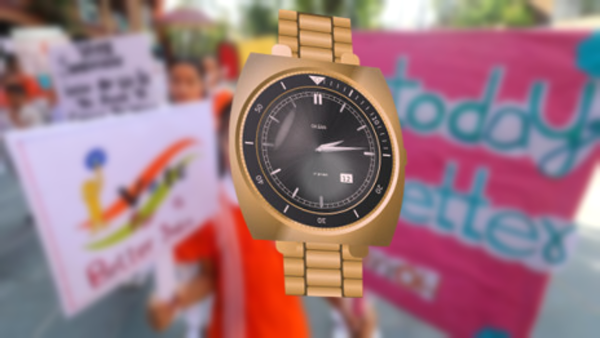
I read {"hour": 2, "minute": 14}
